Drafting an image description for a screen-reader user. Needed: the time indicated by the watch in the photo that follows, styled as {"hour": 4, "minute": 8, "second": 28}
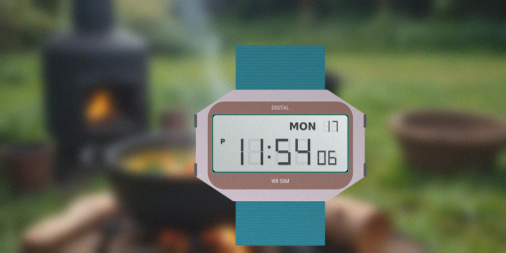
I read {"hour": 11, "minute": 54, "second": 6}
